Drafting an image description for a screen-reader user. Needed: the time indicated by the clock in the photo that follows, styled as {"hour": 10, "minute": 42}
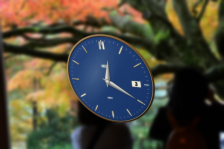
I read {"hour": 12, "minute": 20}
